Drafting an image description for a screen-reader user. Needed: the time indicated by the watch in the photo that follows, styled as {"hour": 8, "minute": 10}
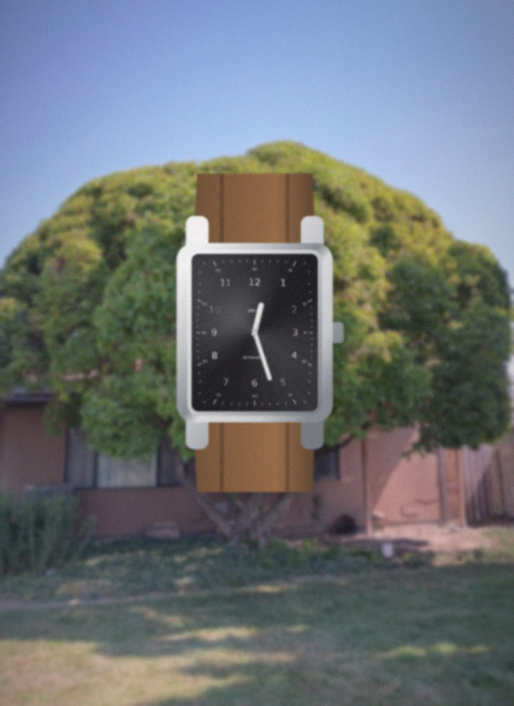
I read {"hour": 12, "minute": 27}
